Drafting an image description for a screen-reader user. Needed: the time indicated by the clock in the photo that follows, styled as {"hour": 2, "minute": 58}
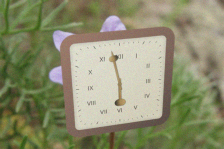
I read {"hour": 5, "minute": 58}
